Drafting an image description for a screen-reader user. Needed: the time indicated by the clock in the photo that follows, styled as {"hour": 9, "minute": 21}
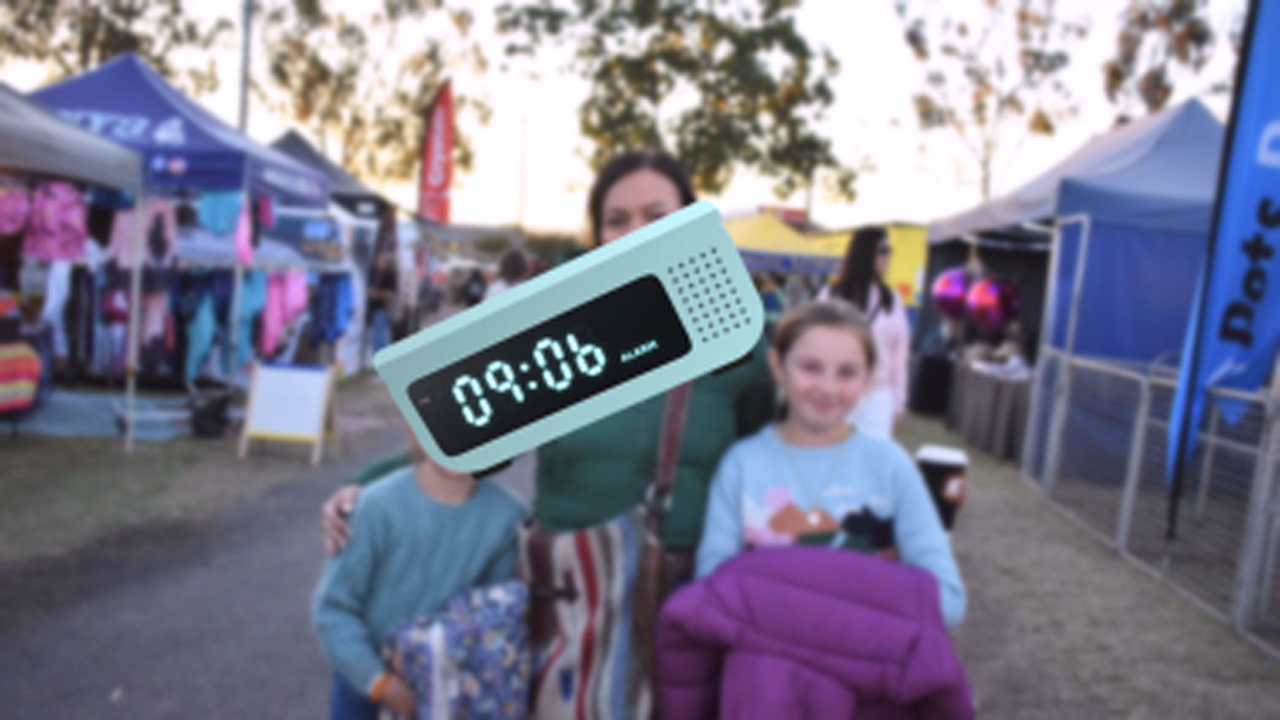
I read {"hour": 9, "minute": 6}
